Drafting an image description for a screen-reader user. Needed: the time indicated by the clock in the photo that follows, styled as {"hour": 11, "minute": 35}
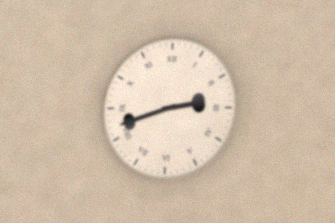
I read {"hour": 2, "minute": 42}
